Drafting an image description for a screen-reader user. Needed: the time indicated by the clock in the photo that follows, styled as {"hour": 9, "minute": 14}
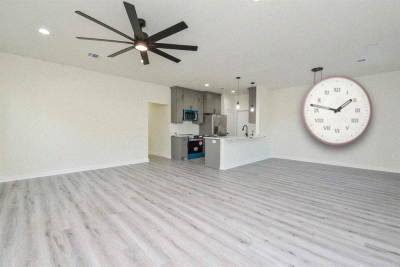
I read {"hour": 1, "minute": 47}
